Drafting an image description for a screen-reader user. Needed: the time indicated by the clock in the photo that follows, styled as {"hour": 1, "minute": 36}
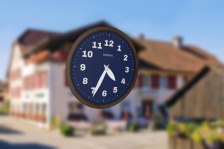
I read {"hour": 4, "minute": 34}
